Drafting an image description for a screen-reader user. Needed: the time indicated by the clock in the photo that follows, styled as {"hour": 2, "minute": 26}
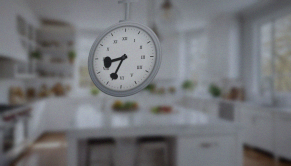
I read {"hour": 8, "minute": 34}
